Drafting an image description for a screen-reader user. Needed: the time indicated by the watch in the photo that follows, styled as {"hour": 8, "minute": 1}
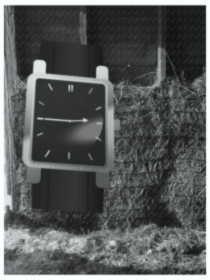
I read {"hour": 2, "minute": 45}
